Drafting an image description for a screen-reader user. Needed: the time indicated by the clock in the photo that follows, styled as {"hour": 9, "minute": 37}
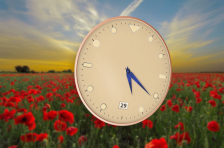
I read {"hour": 5, "minute": 21}
